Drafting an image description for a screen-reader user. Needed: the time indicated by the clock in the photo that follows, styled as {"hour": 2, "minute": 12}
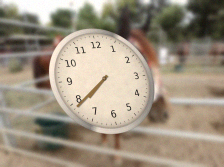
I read {"hour": 7, "minute": 39}
